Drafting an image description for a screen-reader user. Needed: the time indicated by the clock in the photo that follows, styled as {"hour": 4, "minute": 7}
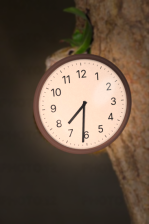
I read {"hour": 7, "minute": 31}
